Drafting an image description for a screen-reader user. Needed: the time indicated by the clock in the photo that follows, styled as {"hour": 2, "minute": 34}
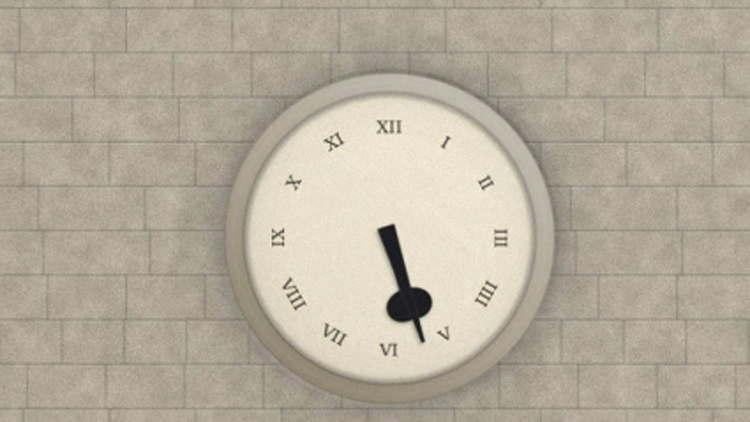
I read {"hour": 5, "minute": 27}
